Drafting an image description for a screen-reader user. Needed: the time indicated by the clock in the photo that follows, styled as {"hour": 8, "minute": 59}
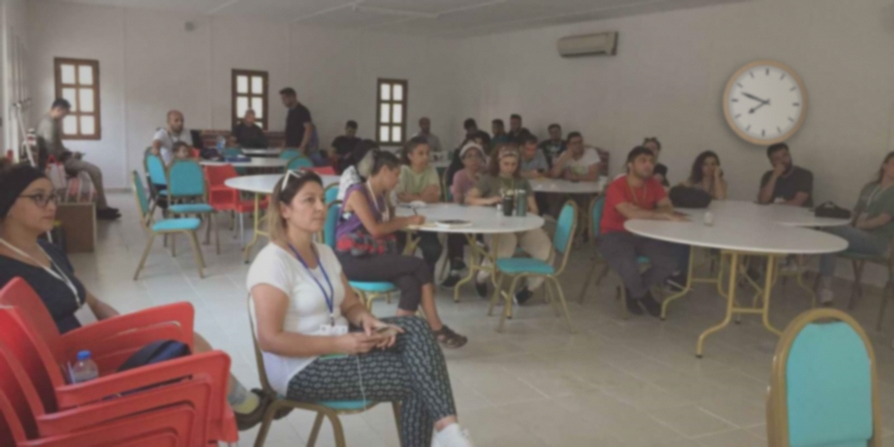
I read {"hour": 7, "minute": 48}
